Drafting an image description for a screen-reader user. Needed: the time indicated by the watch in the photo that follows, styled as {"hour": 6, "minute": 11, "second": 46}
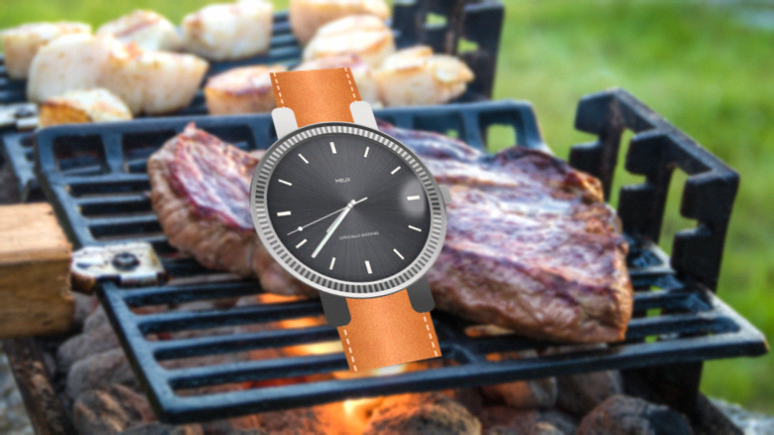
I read {"hour": 7, "minute": 37, "second": 42}
